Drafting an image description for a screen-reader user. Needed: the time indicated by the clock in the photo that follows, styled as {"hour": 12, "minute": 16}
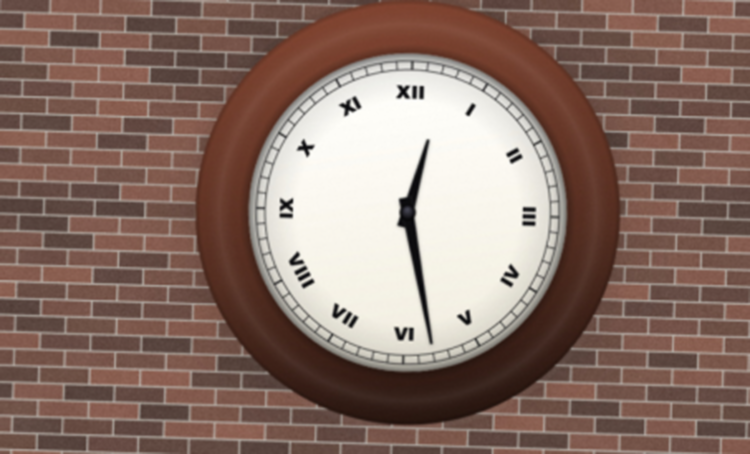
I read {"hour": 12, "minute": 28}
